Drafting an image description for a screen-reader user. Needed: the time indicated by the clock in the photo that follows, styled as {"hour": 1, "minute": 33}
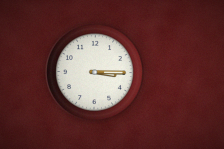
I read {"hour": 3, "minute": 15}
